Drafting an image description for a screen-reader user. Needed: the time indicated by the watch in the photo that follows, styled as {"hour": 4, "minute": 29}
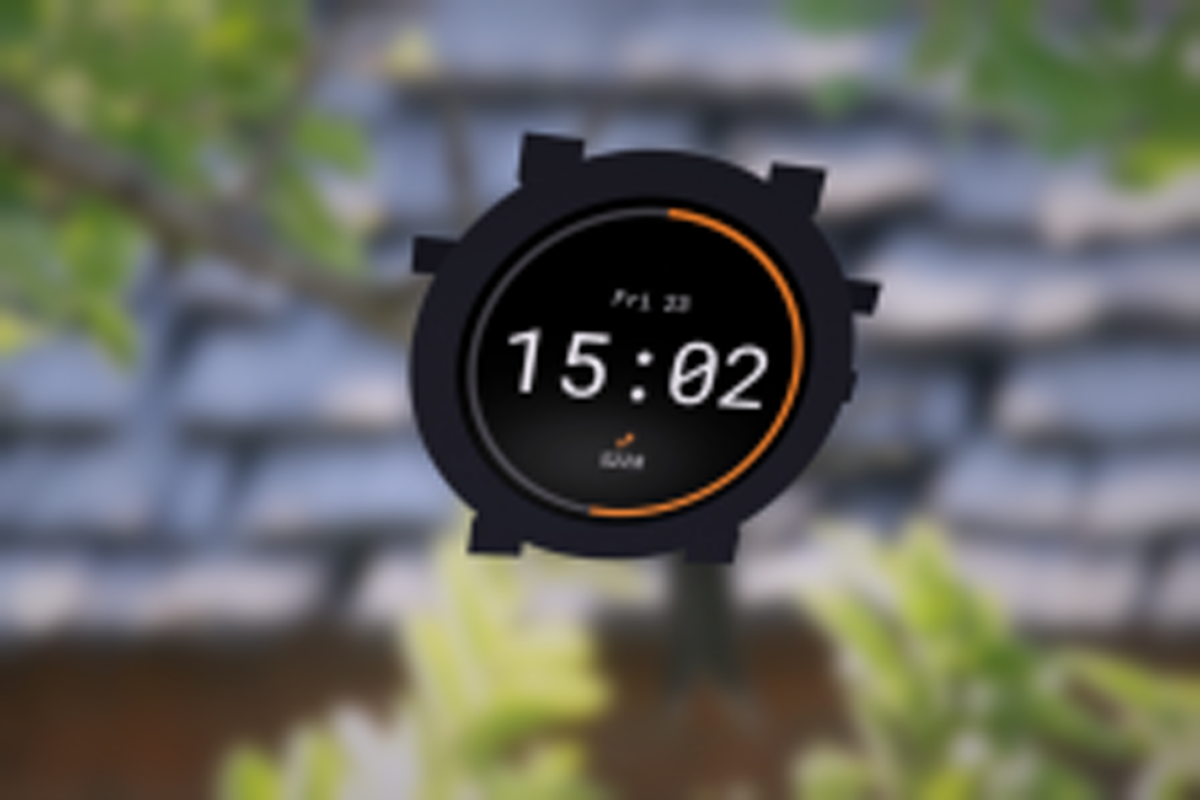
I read {"hour": 15, "minute": 2}
